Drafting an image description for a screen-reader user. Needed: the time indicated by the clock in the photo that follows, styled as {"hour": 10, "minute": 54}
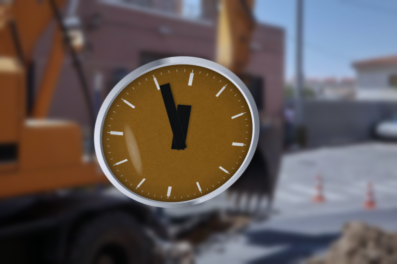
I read {"hour": 11, "minute": 56}
